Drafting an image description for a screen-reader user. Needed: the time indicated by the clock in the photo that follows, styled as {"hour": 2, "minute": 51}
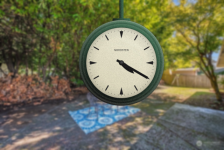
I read {"hour": 4, "minute": 20}
